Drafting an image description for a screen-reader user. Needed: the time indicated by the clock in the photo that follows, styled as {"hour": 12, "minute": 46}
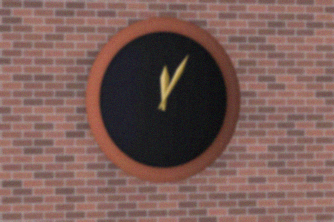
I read {"hour": 12, "minute": 5}
